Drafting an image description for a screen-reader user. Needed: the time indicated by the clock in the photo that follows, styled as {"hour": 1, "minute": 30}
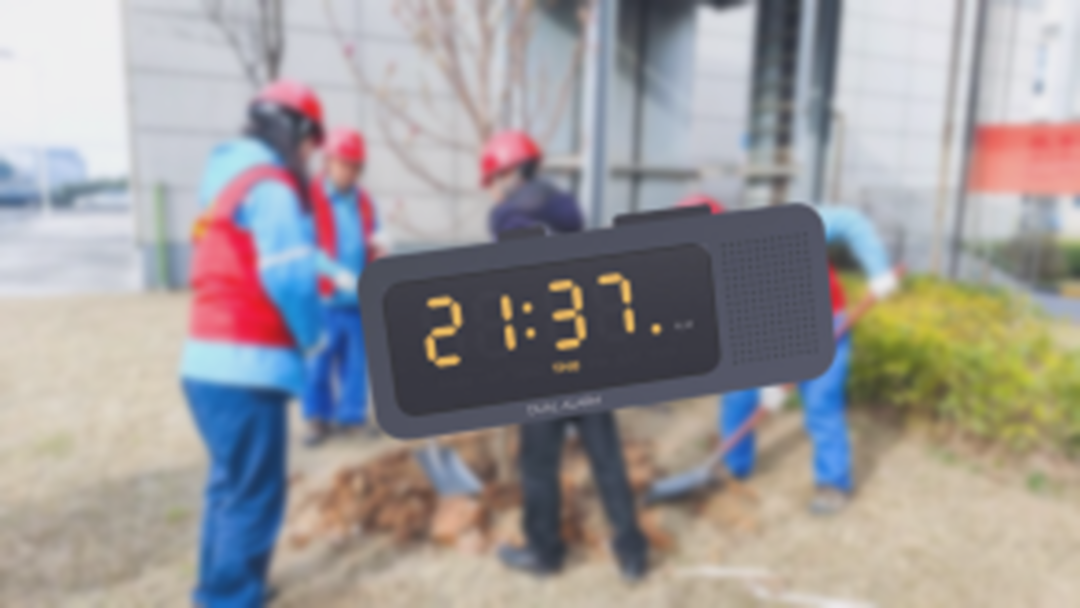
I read {"hour": 21, "minute": 37}
